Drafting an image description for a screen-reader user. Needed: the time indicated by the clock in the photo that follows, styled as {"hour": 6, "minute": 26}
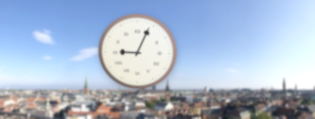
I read {"hour": 9, "minute": 4}
